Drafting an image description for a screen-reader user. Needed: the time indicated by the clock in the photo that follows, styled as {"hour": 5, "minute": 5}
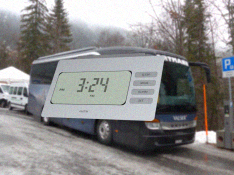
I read {"hour": 3, "minute": 24}
